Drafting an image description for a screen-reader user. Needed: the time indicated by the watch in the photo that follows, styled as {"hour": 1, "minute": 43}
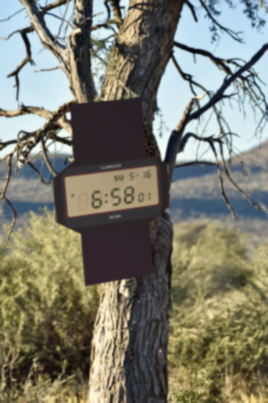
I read {"hour": 6, "minute": 58}
